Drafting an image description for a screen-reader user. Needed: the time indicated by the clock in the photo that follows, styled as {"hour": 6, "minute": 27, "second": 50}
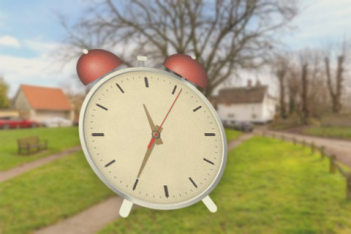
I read {"hour": 11, "minute": 35, "second": 6}
